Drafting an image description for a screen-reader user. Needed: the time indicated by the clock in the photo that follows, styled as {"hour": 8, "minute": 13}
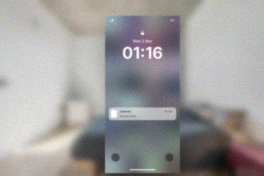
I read {"hour": 1, "minute": 16}
